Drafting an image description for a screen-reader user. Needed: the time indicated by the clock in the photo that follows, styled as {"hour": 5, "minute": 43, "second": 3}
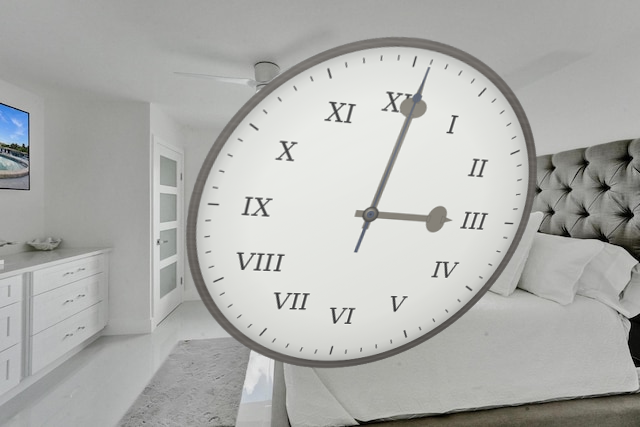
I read {"hour": 3, "minute": 1, "second": 1}
